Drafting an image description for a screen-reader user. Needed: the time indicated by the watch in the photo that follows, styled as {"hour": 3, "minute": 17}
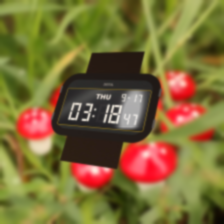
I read {"hour": 3, "minute": 18}
